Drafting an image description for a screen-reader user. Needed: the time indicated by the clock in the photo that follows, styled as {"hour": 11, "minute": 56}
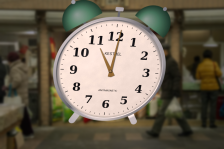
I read {"hour": 11, "minute": 1}
